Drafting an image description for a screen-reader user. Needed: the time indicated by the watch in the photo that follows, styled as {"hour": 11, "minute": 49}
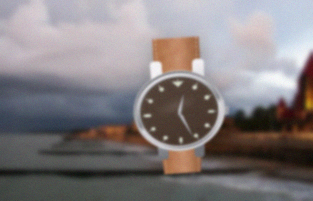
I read {"hour": 12, "minute": 26}
